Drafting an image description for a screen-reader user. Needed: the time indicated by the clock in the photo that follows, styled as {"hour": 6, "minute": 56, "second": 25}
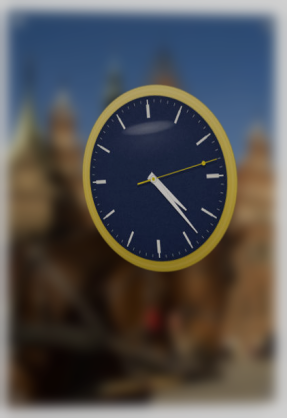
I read {"hour": 4, "minute": 23, "second": 13}
